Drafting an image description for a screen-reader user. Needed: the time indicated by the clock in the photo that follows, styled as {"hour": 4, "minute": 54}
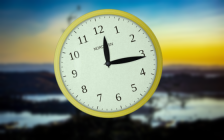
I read {"hour": 12, "minute": 16}
